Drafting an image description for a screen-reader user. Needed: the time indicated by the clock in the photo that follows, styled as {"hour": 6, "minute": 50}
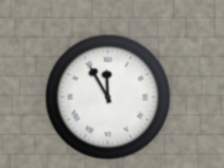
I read {"hour": 11, "minute": 55}
